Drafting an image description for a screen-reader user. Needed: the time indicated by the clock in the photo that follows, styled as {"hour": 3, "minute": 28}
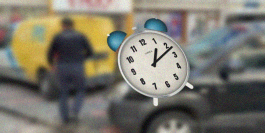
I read {"hour": 1, "minute": 12}
